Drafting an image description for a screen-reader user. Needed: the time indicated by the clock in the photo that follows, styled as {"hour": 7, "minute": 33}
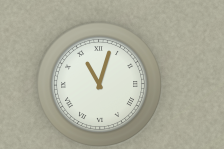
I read {"hour": 11, "minute": 3}
